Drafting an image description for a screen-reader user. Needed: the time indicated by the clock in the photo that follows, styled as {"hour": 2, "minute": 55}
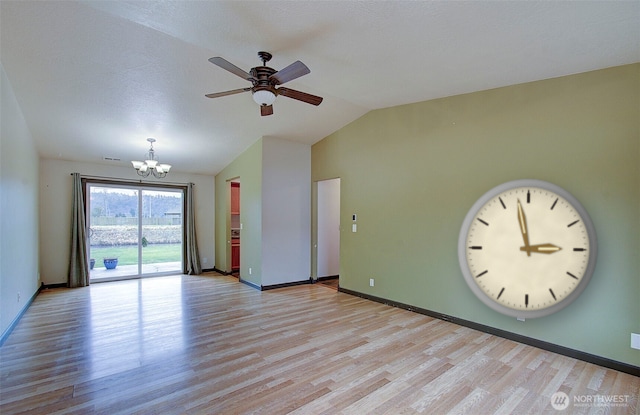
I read {"hour": 2, "minute": 58}
